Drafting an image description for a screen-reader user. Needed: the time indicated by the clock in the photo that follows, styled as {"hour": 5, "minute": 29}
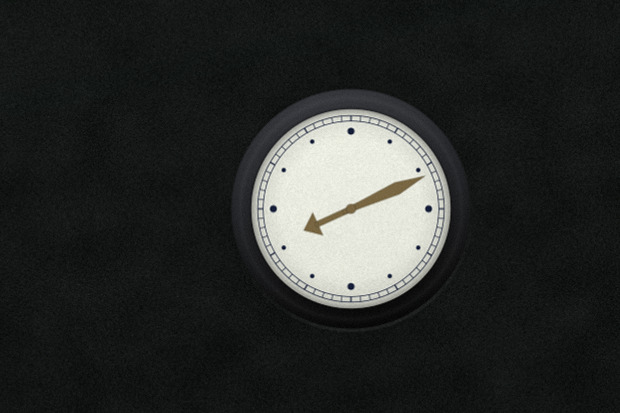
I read {"hour": 8, "minute": 11}
